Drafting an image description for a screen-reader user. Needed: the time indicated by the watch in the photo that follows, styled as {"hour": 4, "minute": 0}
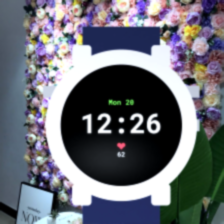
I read {"hour": 12, "minute": 26}
